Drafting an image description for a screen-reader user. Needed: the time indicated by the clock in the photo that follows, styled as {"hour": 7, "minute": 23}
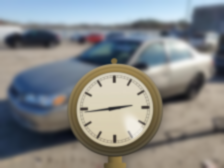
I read {"hour": 2, "minute": 44}
